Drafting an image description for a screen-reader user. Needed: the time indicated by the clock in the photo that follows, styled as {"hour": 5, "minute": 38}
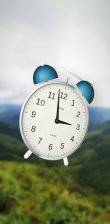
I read {"hour": 2, "minute": 58}
